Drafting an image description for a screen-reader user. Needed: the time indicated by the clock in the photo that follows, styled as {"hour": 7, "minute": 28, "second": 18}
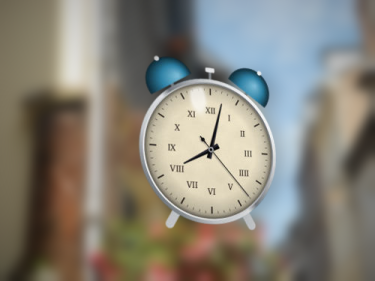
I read {"hour": 8, "minute": 2, "second": 23}
